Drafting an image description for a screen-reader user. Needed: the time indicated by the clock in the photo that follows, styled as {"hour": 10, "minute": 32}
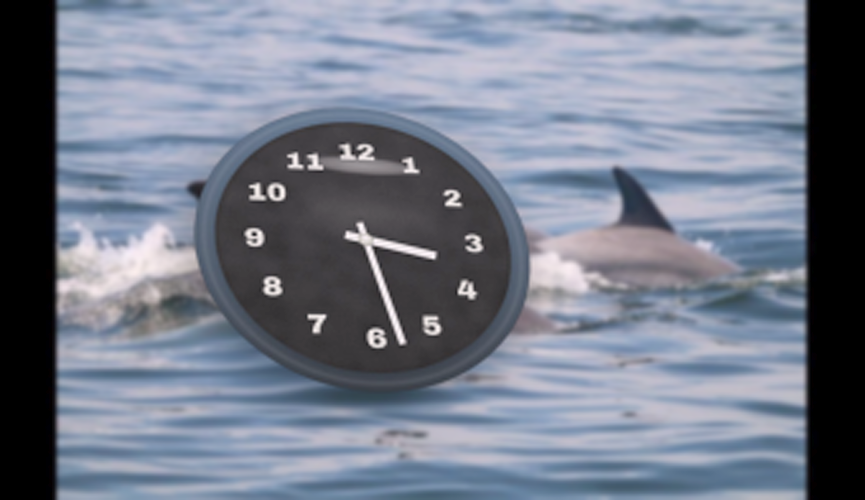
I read {"hour": 3, "minute": 28}
